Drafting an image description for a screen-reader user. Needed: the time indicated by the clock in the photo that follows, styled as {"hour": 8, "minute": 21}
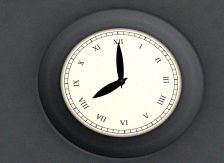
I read {"hour": 8, "minute": 0}
